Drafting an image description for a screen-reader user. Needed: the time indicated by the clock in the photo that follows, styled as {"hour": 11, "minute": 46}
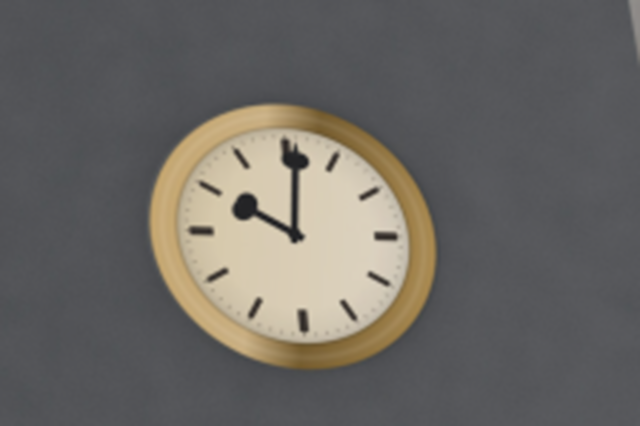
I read {"hour": 10, "minute": 1}
